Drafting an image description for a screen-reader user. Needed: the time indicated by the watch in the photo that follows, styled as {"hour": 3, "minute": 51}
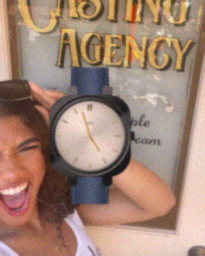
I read {"hour": 4, "minute": 57}
